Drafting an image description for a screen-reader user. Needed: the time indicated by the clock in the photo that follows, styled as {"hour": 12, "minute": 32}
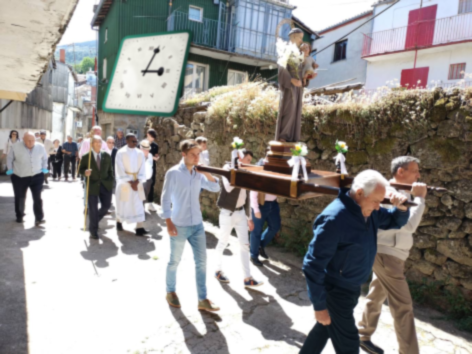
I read {"hour": 3, "minute": 3}
